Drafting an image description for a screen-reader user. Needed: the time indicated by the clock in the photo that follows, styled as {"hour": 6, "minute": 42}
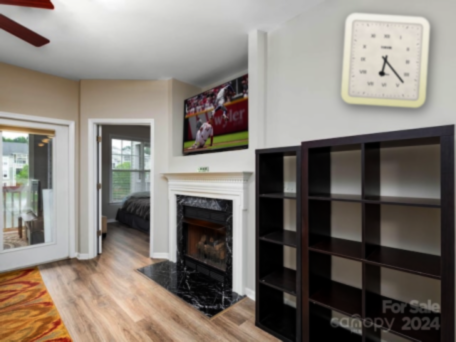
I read {"hour": 6, "minute": 23}
